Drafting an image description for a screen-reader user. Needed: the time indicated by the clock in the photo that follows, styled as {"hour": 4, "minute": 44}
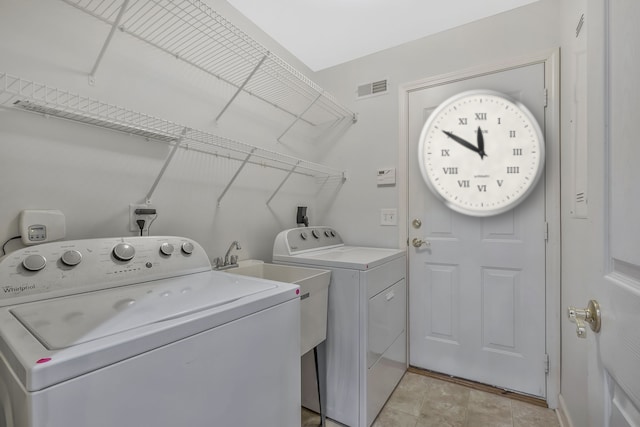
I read {"hour": 11, "minute": 50}
